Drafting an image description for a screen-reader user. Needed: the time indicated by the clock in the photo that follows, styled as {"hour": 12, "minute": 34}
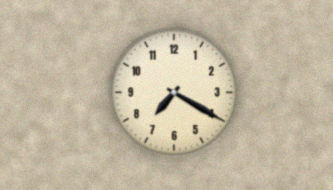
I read {"hour": 7, "minute": 20}
